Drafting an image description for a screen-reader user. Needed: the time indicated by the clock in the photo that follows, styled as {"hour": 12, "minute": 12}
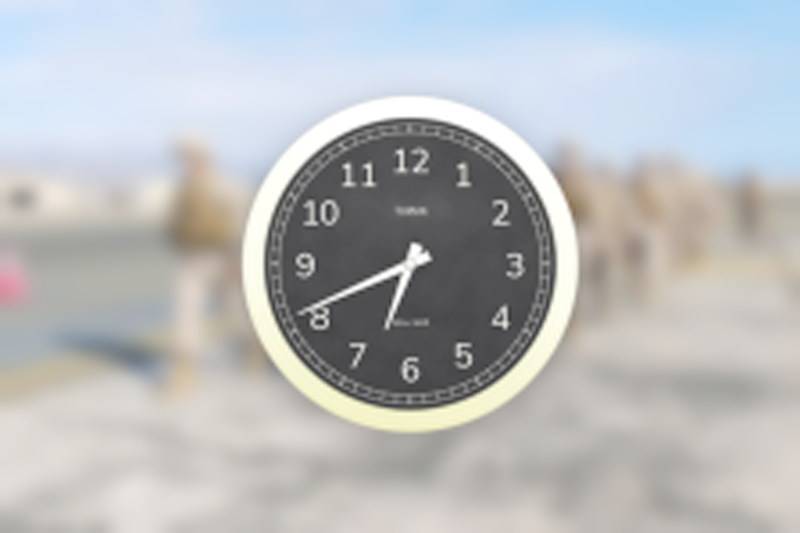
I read {"hour": 6, "minute": 41}
